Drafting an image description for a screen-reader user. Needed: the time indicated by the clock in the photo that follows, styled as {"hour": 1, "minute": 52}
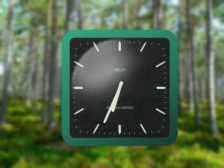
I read {"hour": 6, "minute": 34}
